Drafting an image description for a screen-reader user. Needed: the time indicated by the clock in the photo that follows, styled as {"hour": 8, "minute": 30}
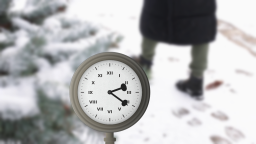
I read {"hour": 2, "minute": 21}
